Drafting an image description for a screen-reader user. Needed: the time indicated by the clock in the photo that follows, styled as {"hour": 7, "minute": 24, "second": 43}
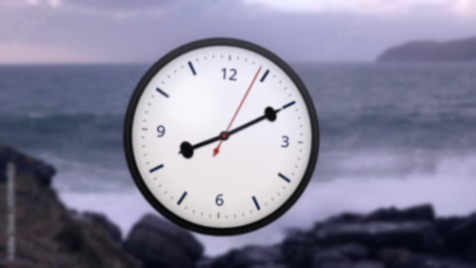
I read {"hour": 8, "minute": 10, "second": 4}
